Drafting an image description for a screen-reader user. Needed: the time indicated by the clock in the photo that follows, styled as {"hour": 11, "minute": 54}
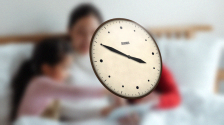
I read {"hour": 3, "minute": 50}
